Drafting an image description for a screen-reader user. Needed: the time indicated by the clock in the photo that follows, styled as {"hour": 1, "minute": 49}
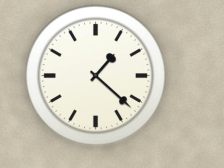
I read {"hour": 1, "minute": 22}
